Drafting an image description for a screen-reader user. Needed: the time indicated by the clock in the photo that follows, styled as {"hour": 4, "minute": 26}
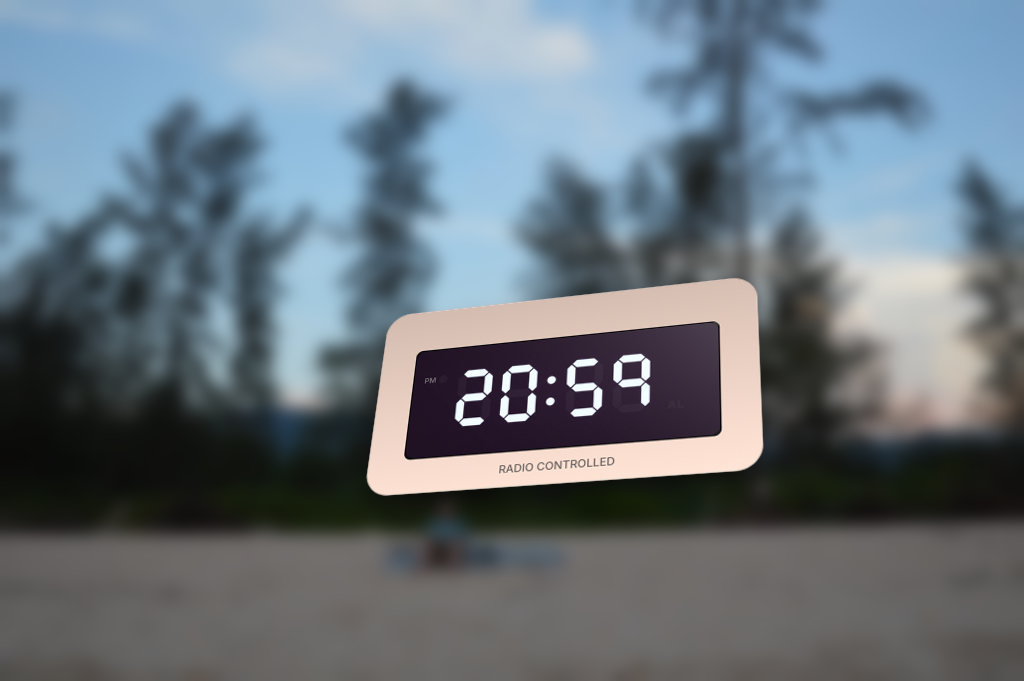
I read {"hour": 20, "minute": 59}
